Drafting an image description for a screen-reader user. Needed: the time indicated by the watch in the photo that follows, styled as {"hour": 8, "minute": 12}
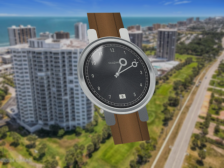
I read {"hour": 1, "minute": 11}
